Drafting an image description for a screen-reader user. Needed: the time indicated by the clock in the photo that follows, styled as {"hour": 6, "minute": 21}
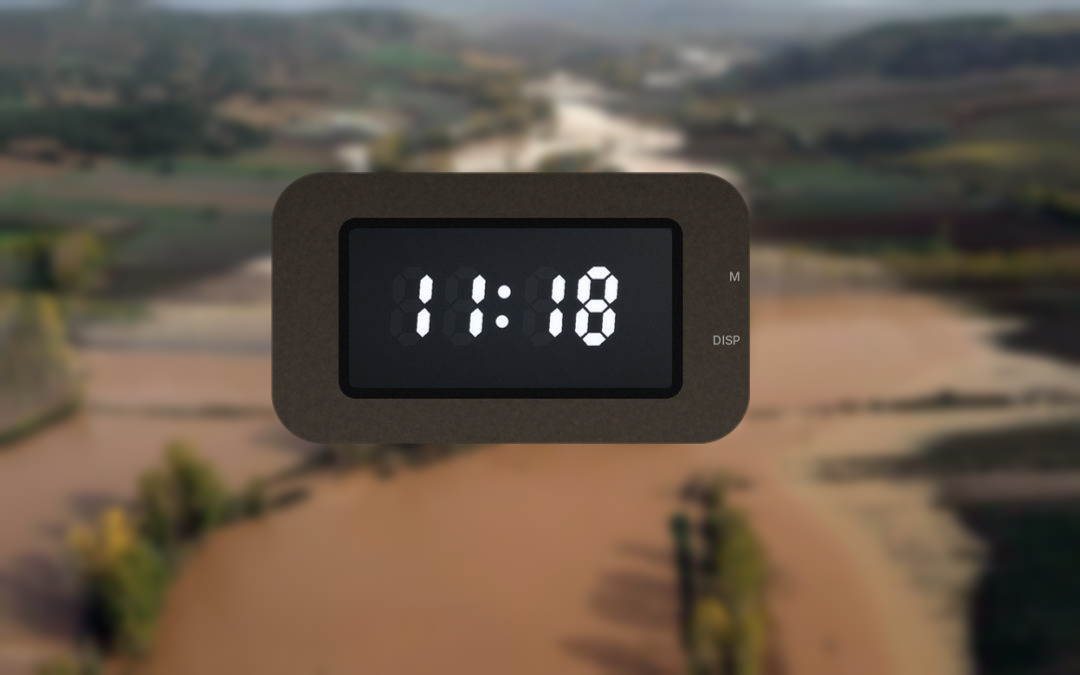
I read {"hour": 11, "minute": 18}
